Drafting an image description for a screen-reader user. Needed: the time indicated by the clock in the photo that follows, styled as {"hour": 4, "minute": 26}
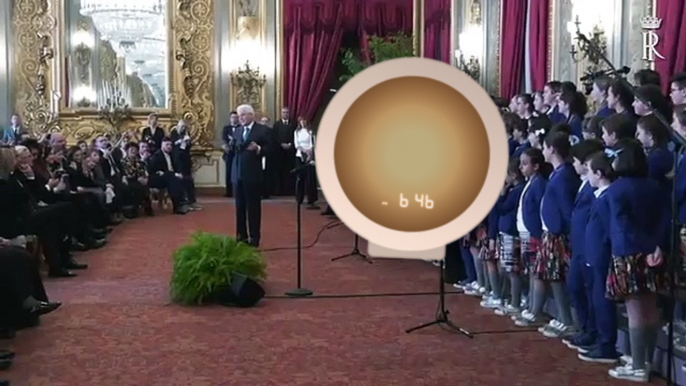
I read {"hour": 6, "minute": 46}
